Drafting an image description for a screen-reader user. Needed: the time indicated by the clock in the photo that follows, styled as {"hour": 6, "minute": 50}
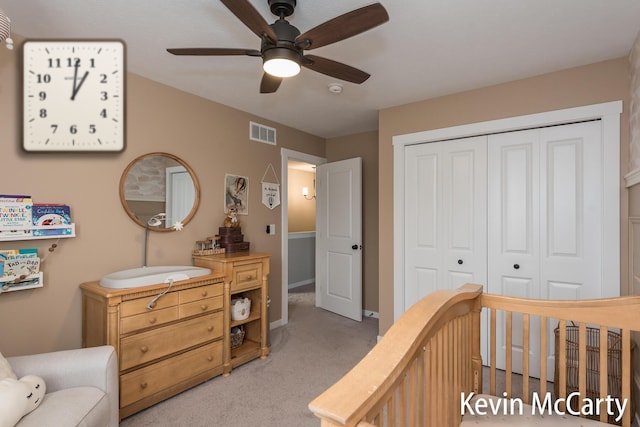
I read {"hour": 1, "minute": 1}
